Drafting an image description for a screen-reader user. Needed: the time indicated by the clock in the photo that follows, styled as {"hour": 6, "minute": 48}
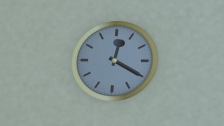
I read {"hour": 12, "minute": 20}
